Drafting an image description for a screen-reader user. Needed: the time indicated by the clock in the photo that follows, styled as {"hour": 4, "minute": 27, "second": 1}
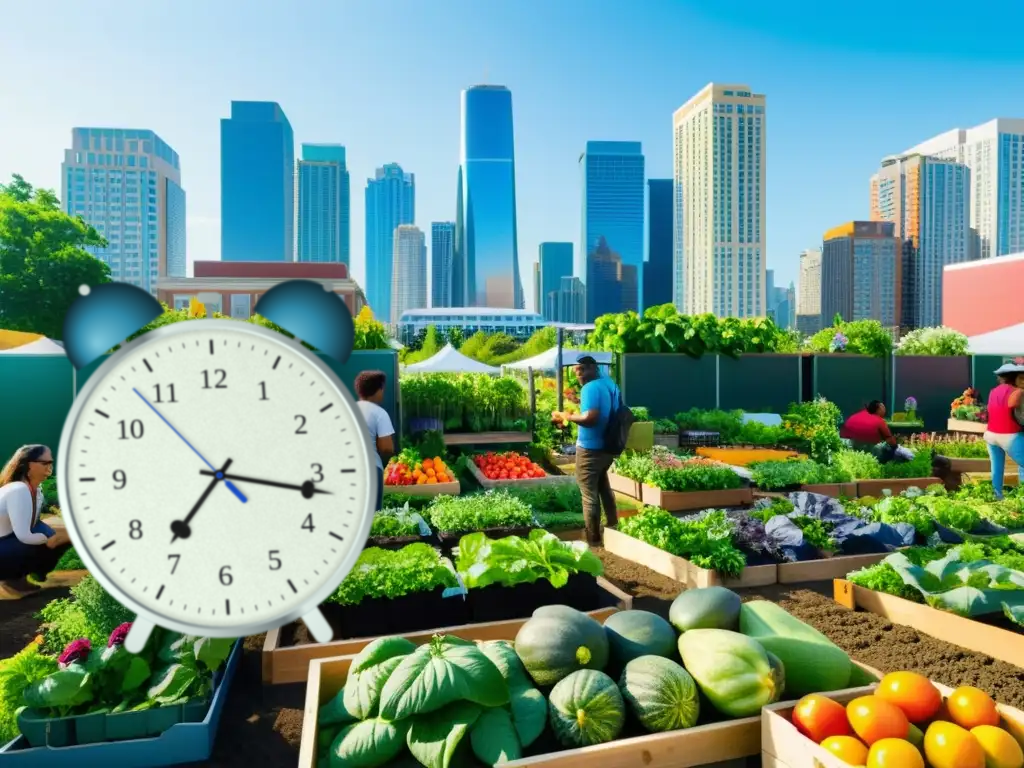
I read {"hour": 7, "minute": 16, "second": 53}
